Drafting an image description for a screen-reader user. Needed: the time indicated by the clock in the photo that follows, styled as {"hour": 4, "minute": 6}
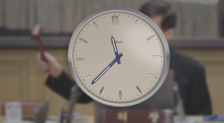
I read {"hour": 11, "minute": 38}
